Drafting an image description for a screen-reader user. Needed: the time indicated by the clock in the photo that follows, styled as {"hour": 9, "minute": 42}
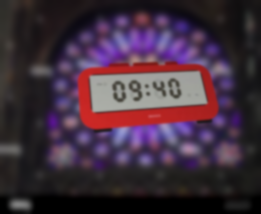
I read {"hour": 9, "minute": 40}
